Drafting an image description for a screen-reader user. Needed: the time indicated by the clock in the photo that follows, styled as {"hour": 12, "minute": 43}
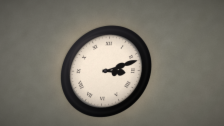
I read {"hour": 3, "minute": 12}
